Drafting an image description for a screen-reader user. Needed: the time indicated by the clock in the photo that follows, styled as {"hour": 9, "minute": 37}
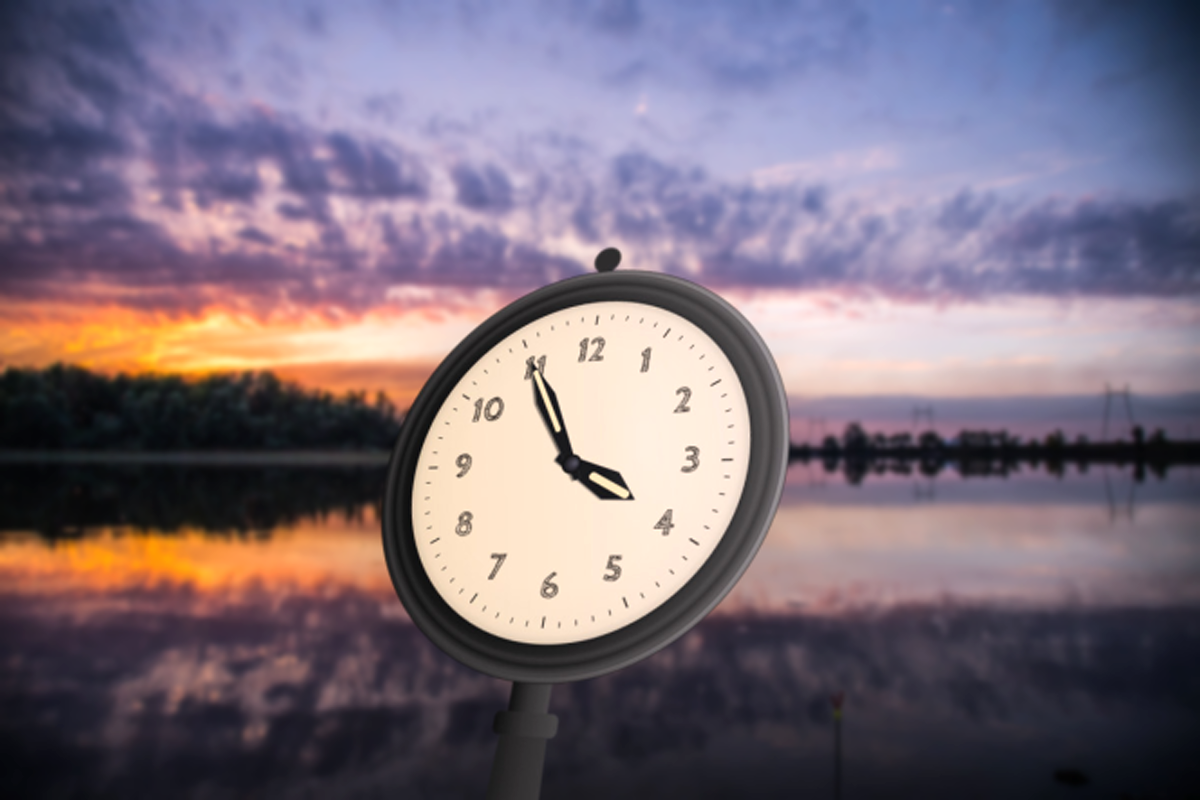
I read {"hour": 3, "minute": 55}
